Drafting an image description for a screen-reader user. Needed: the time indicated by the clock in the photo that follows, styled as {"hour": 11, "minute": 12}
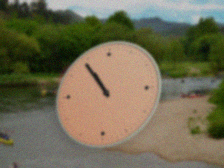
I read {"hour": 10, "minute": 54}
